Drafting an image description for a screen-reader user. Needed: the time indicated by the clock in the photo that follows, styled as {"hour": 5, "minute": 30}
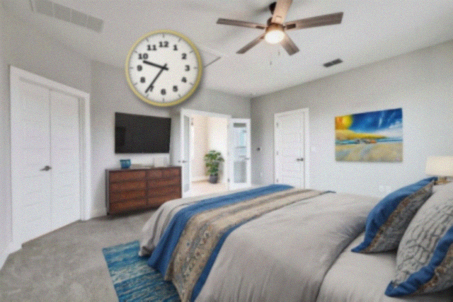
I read {"hour": 9, "minute": 36}
